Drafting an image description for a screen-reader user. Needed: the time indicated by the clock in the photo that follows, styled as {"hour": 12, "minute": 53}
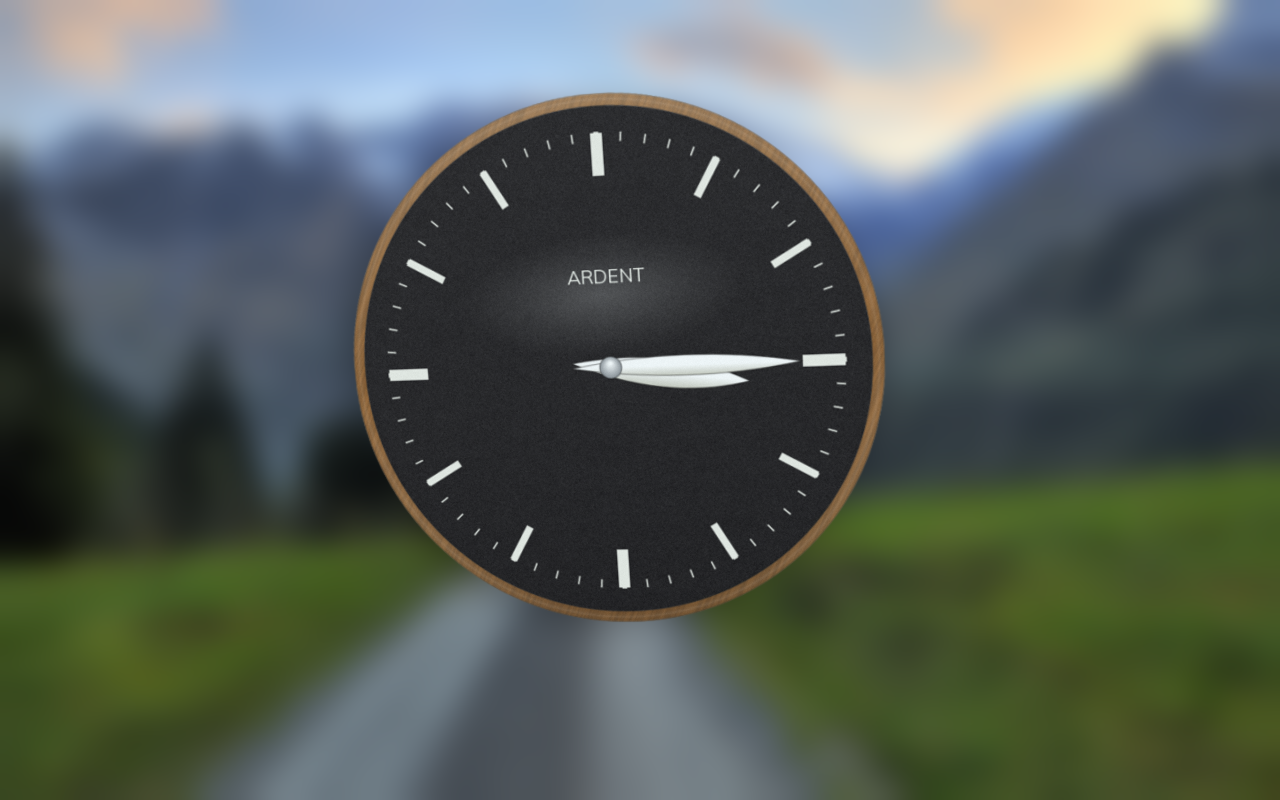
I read {"hour": 3, "minute": 15}
